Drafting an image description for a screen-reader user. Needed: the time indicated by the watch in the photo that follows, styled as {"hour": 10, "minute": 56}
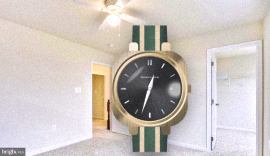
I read {"hour": 12, "minute": 33}
